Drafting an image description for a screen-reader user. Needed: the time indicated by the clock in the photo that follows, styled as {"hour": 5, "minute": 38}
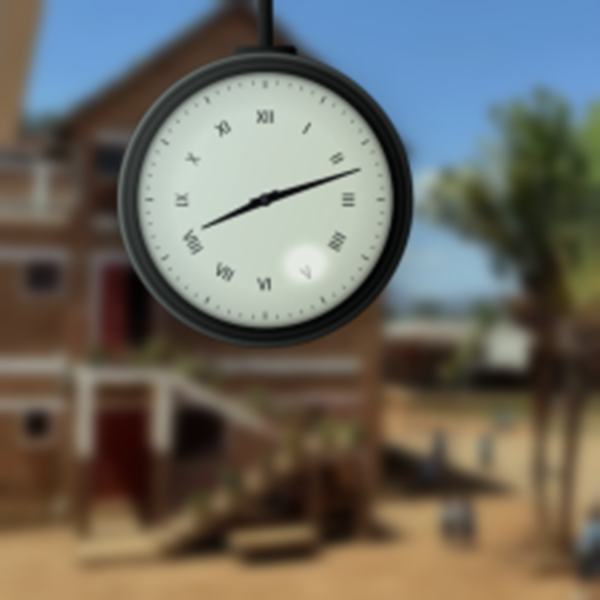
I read {"hour": 8, "minute": 12}
